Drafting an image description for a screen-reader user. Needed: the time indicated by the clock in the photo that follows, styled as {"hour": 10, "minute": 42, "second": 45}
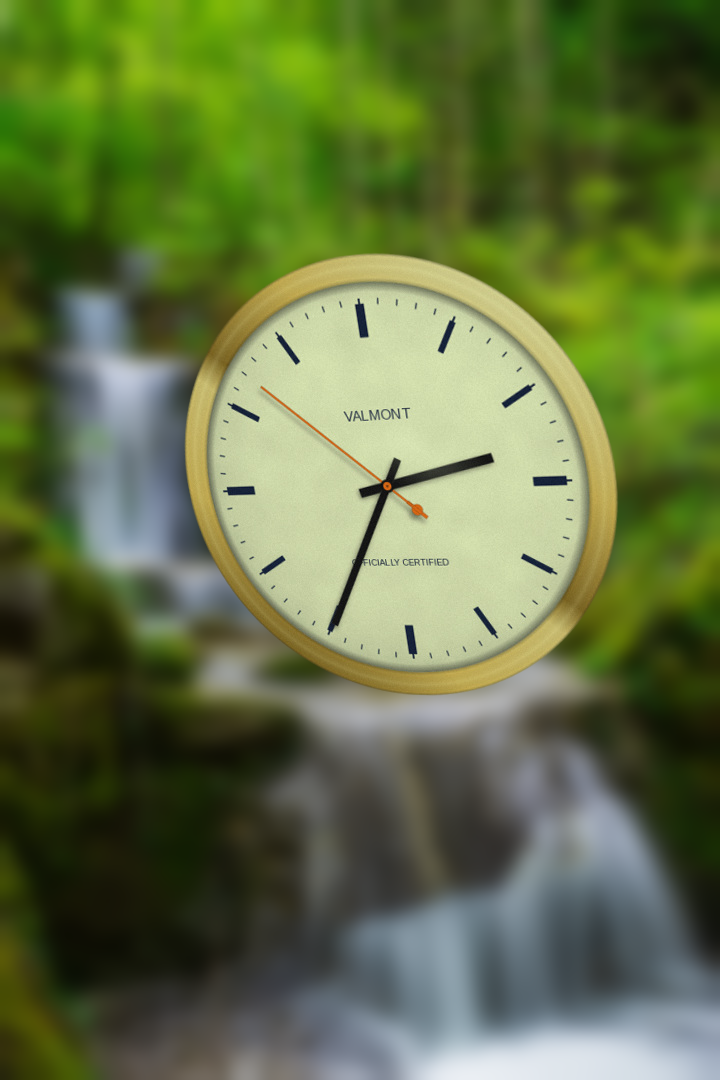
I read {"hour": 2, "minute": 34, "second": 52}
